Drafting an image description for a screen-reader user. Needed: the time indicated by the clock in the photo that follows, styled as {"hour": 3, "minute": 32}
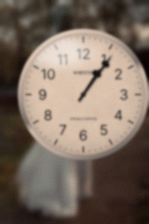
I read {"hour": 1, "minute": 6}
